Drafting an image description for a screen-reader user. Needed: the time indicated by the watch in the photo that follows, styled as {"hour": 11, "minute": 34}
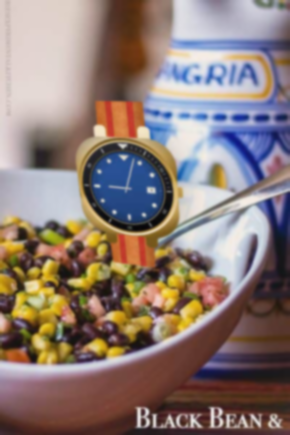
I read {"hour": 9, "minute": 3}
